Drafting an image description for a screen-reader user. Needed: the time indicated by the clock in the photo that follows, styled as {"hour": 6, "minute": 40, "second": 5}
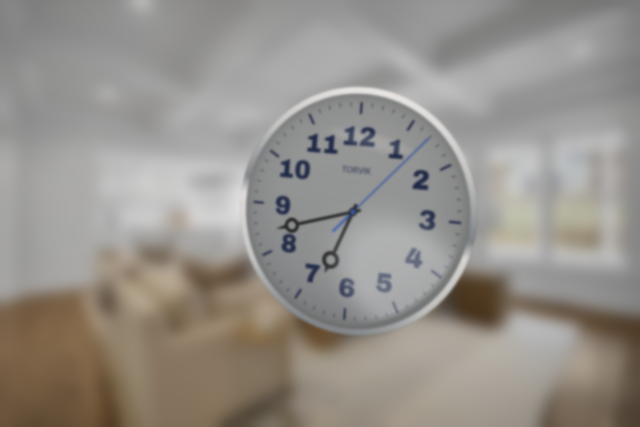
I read {"hour": 6, "minute": 42, "second": 7}
